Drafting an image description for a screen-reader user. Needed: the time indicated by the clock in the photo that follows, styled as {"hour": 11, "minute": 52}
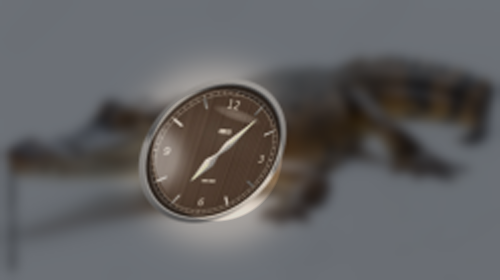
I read {"hour": 7, "minute": 6}
